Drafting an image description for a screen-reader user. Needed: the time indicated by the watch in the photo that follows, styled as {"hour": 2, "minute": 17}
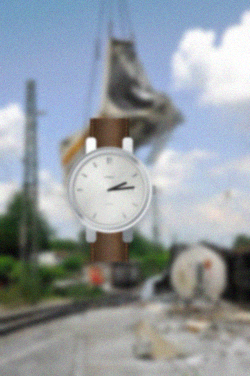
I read {"hour": 2, "minute": 14}
